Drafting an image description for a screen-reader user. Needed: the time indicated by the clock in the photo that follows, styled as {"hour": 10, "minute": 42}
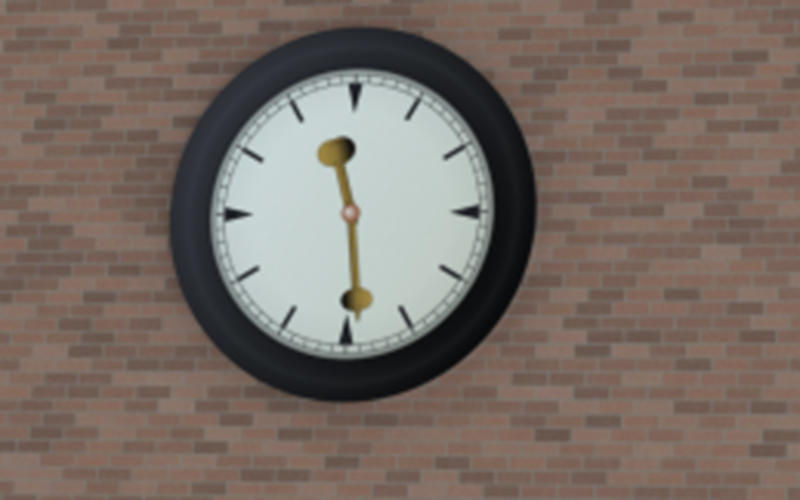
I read {"hour": 11, "minute": 29}
